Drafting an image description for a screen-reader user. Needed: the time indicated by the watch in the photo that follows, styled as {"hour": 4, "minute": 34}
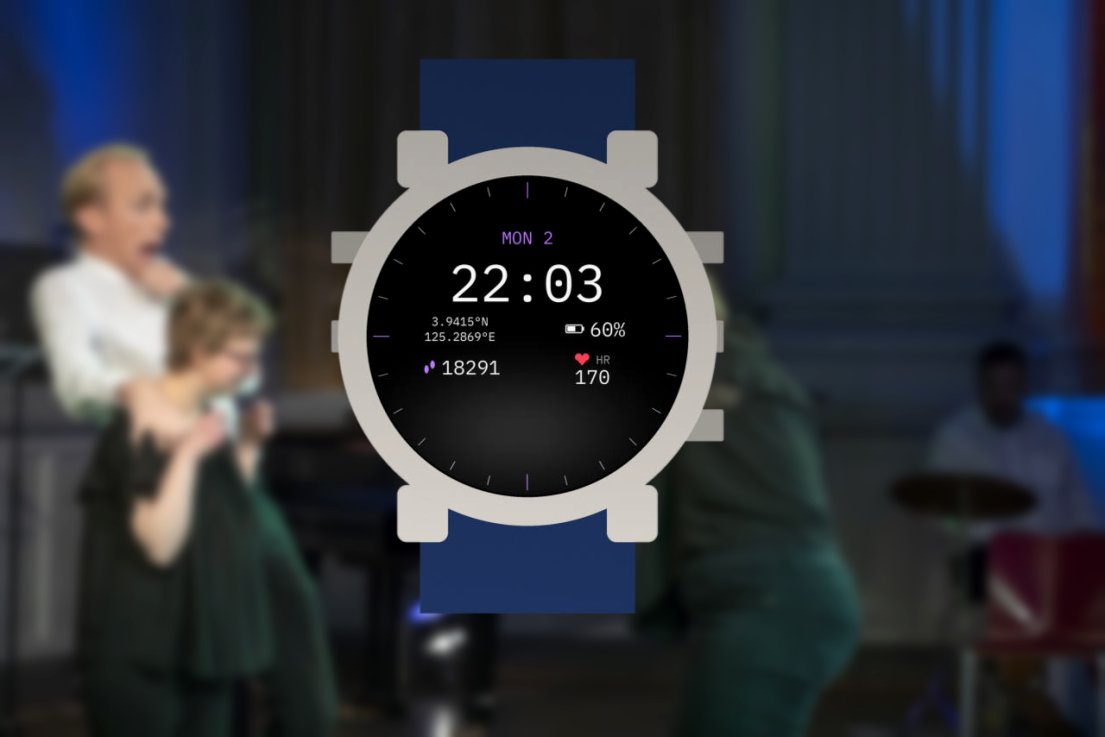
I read {"hour": 22, "minute": 3}
